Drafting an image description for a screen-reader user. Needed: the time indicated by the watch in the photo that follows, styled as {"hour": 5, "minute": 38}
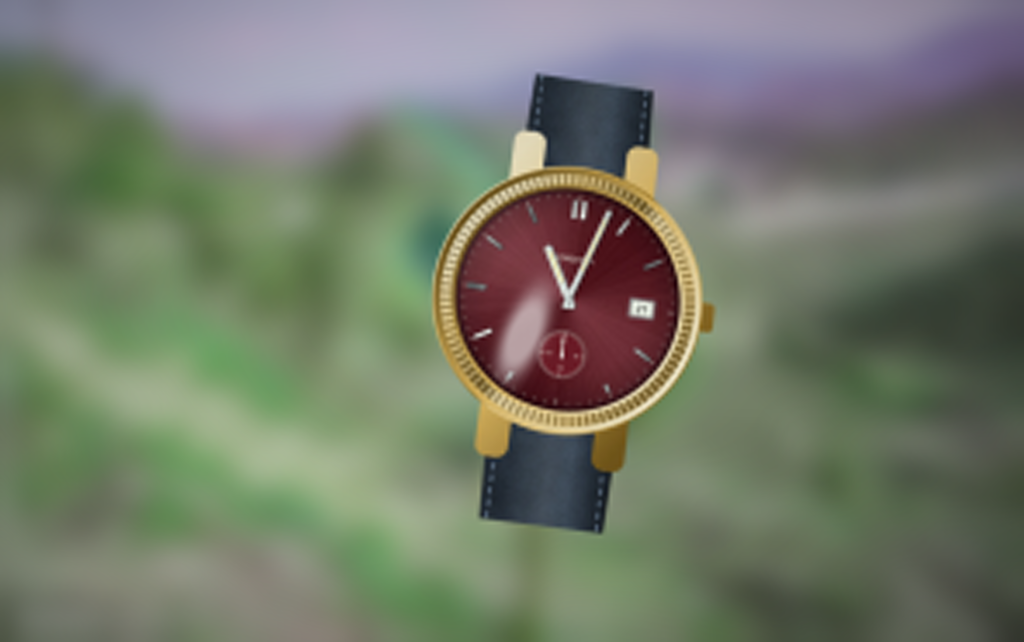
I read {"hour": 11, "minute": 3}
